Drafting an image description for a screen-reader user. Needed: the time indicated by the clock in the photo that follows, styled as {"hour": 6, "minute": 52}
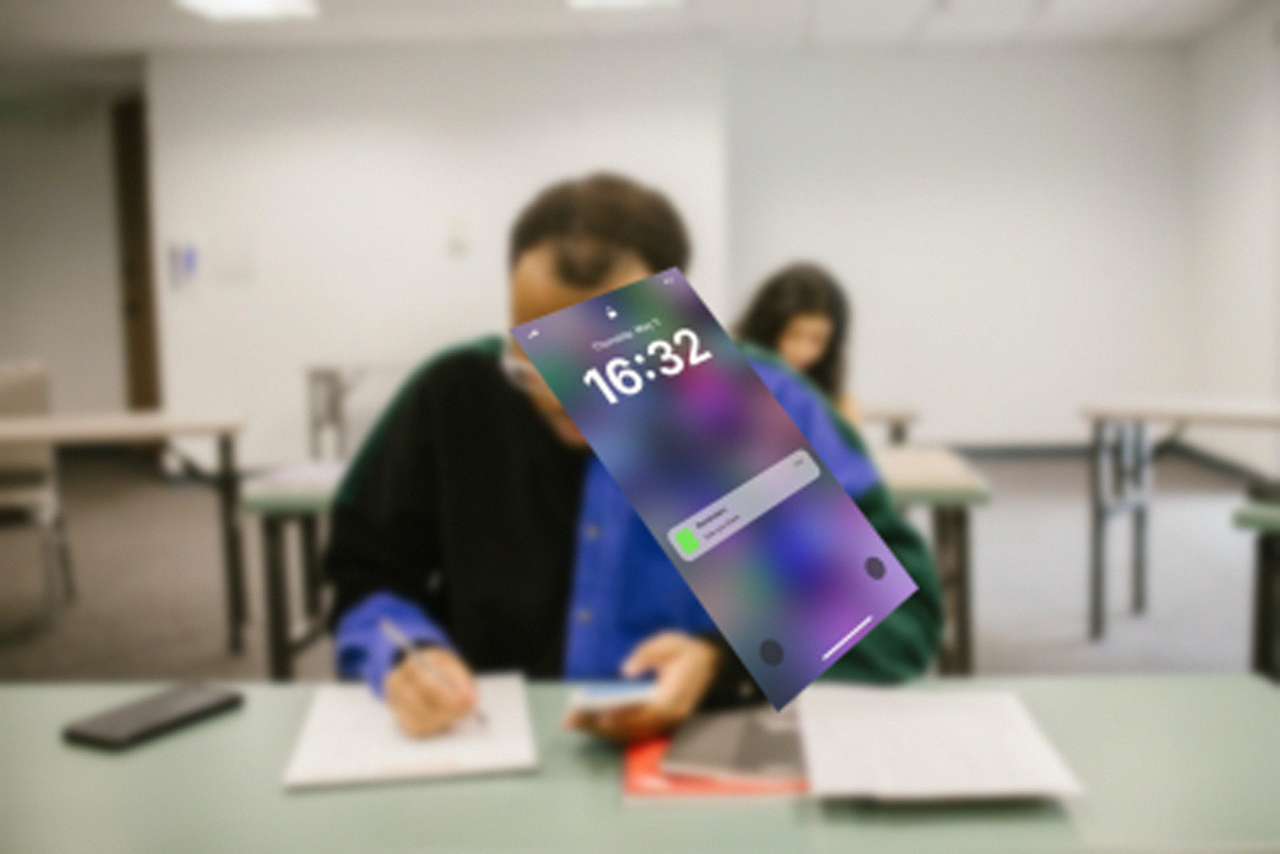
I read {"hour": 16, "minute": 32}
